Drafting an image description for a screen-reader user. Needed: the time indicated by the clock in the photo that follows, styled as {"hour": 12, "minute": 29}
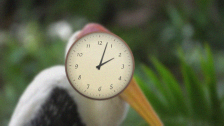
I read {"hour": 2, "minute": 3}
